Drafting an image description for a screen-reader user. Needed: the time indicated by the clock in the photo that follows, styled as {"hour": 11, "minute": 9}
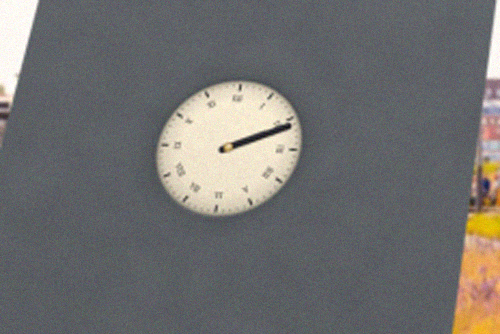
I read {"hour": 2, "minute": 11}
